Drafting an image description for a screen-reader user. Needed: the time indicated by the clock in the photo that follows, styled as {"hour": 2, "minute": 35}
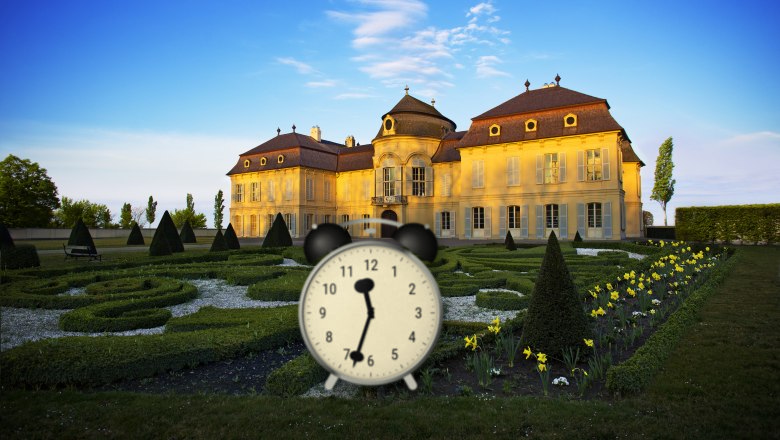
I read {"hour": 11, "minute": 33}
